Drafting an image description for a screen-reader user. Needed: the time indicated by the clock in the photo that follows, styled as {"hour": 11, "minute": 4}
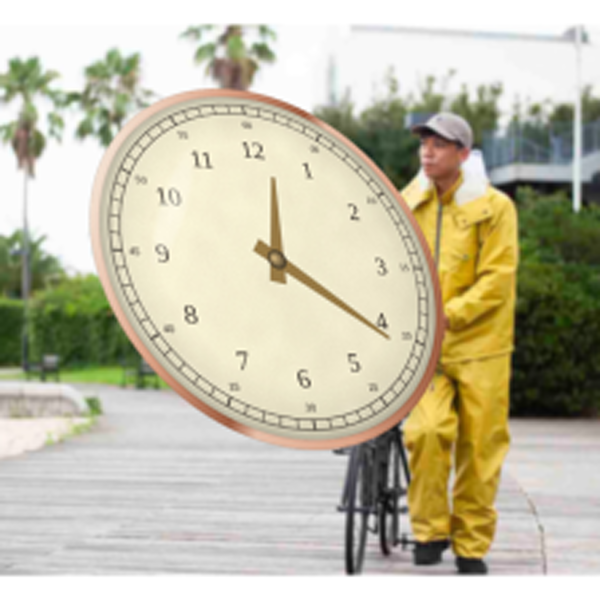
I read {"hour": 12, "minute": 21}
